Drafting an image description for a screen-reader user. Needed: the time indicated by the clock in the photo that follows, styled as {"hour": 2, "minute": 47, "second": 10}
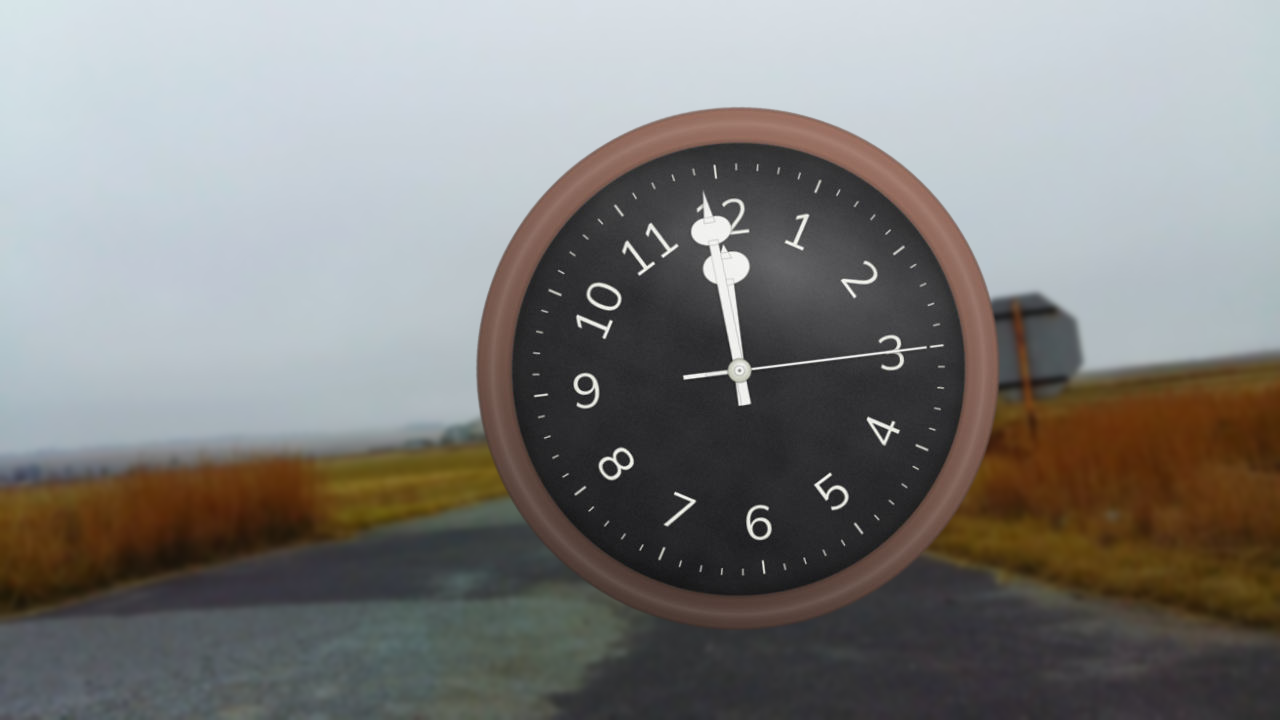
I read {"hour": 11, "minute": 59, "second": 15}
